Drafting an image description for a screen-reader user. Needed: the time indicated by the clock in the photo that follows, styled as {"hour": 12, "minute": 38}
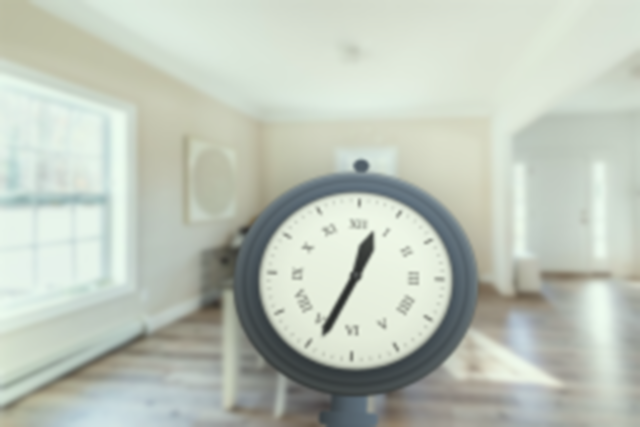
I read {"hour": 12, "minute": 34}
